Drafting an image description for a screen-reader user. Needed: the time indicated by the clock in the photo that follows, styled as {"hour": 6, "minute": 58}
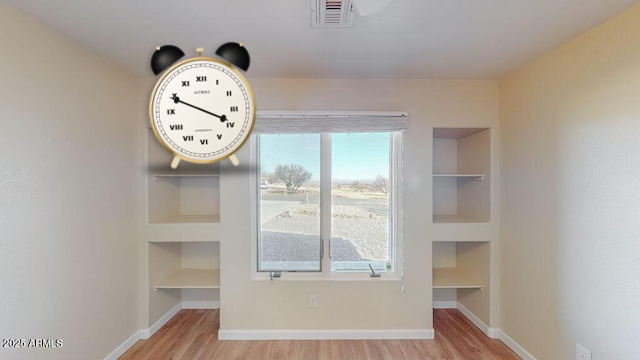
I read {"hour": 3, "minute": 49}
